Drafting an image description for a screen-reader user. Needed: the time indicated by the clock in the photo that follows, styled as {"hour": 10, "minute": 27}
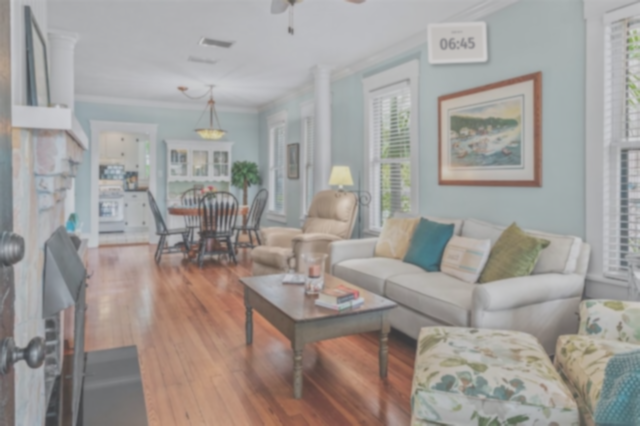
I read {"hour": 6, "minute": 45}
